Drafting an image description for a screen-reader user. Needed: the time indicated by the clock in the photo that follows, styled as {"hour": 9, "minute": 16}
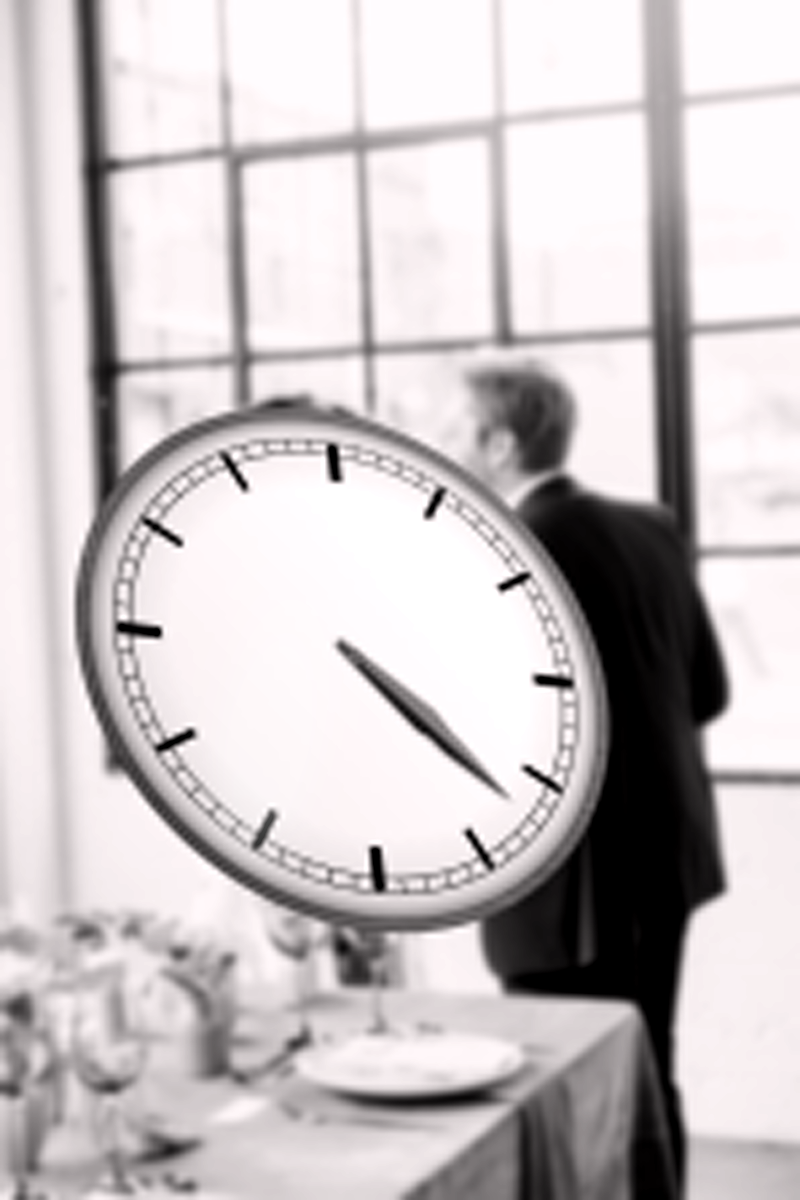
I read {"hour": 4, "minute": 22}
